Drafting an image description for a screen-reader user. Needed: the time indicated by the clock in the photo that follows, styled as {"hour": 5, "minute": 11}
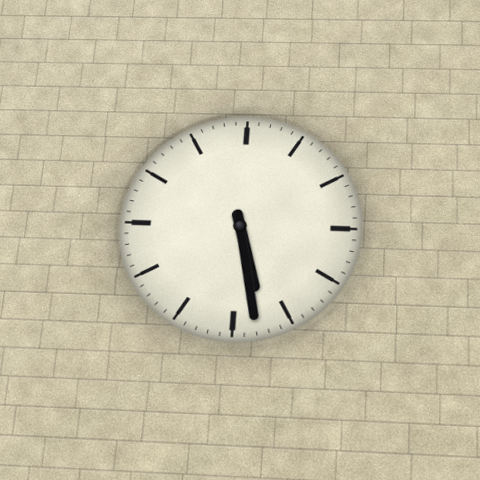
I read {"hour": 5, "minute": 28}
